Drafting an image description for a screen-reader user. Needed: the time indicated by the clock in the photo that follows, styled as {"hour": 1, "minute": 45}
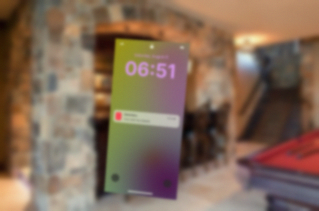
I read {"hour": 6, "minute": 51}
